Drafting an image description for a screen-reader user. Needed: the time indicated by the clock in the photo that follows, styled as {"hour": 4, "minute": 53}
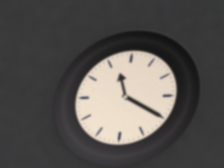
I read {"hour": 11, "minute": 20}
